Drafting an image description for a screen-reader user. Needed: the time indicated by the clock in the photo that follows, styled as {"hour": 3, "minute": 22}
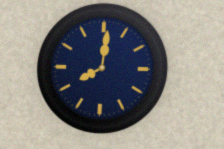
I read {"hour": 8, "minute": 1}
